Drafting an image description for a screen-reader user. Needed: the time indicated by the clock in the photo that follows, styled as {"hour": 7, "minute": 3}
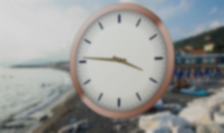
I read {"hour": 3, "minute": 46}
